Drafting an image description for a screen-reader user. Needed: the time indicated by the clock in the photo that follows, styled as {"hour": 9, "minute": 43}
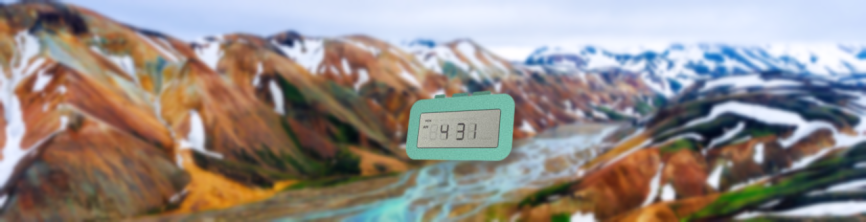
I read {"hour": 4, "minute": 31}
